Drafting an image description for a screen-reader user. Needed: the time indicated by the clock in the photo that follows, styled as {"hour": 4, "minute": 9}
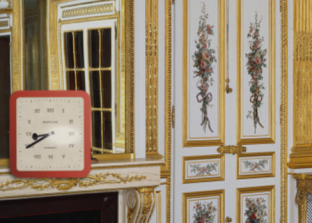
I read {"hour": 8, "minute": 40}
